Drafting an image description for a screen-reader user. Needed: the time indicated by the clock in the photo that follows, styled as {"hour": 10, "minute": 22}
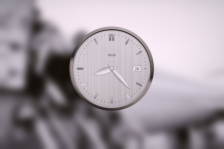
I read {"hour": 8, "minute": 23}
